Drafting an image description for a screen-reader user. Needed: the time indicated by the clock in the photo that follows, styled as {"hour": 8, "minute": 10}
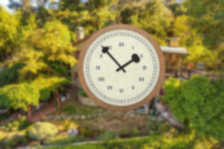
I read {"hour": 1, "minute": 53}
